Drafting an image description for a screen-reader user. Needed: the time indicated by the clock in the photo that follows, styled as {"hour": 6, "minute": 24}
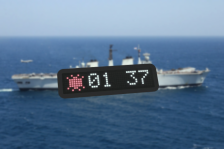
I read {"hour": 1, "minute": 37}
